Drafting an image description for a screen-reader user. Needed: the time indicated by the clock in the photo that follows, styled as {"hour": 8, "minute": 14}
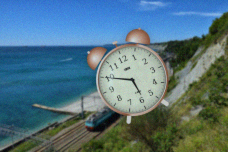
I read {"hour": 5, "minute": 50}
